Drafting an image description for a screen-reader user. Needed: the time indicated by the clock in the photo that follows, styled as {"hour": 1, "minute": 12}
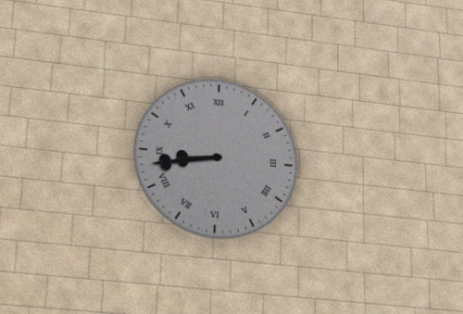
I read {"hour": 8, "minute": 43}
